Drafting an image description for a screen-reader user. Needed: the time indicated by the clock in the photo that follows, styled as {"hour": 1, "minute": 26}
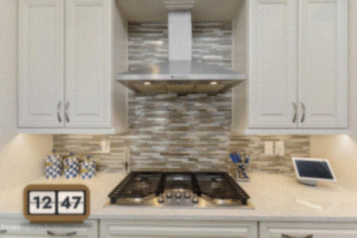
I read {"hour": 12, "minute": 47}
